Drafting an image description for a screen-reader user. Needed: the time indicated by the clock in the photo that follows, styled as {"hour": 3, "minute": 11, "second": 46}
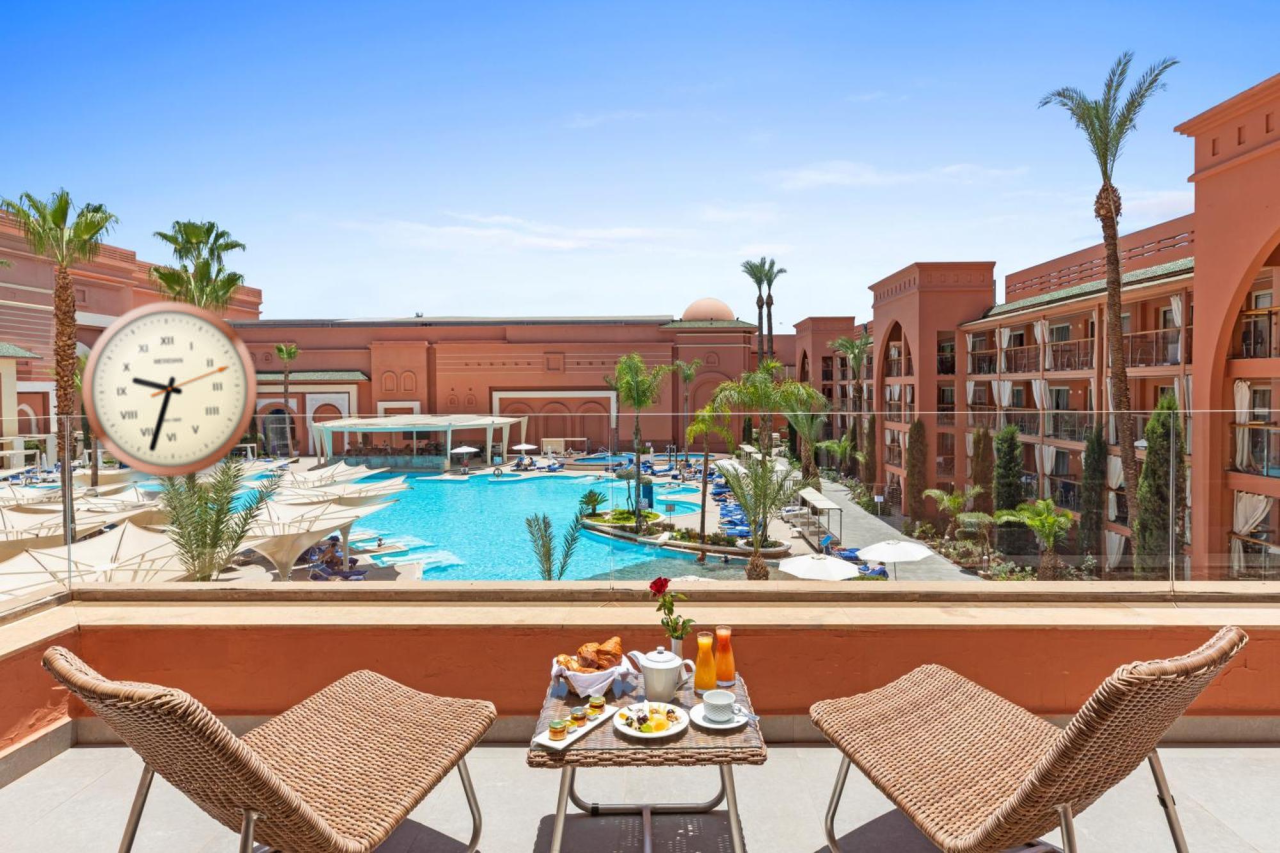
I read {"hour": 9, "minute": 33, "second": 12}
